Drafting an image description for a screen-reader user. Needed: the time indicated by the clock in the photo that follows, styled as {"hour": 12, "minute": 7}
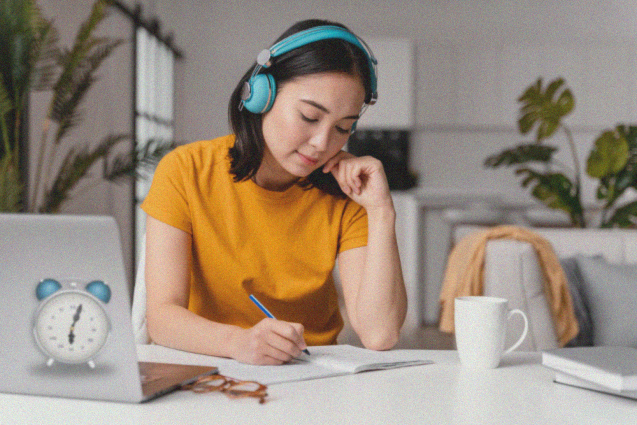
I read {"hour": 6, "minute": 3}
